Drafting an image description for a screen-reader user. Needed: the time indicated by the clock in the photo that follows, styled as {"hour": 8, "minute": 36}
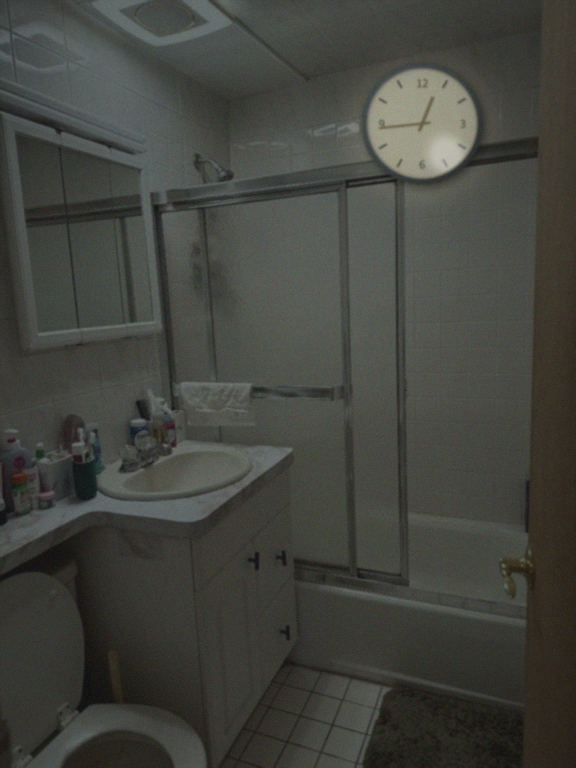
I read {"hour": 12, "minute": 44}
